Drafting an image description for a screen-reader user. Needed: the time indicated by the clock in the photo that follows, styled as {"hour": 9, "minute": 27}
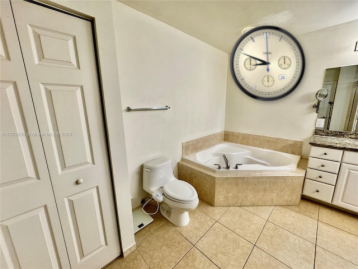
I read {"hour": 8, "minute": 49}
